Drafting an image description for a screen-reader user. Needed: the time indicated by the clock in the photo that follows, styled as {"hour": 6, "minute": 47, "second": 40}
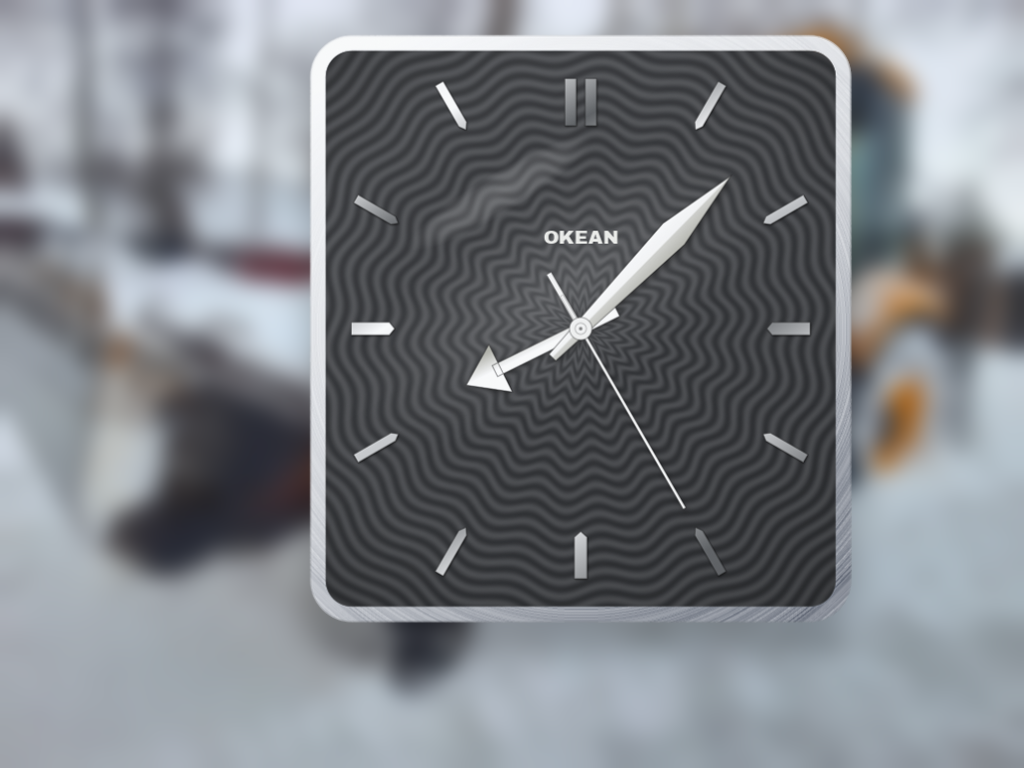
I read {"hour": 8, "minute": 7, "second": 25}
